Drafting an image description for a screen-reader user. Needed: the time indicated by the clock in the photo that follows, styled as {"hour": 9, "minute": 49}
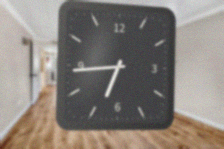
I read {"hour": 6, "minute": 44}
